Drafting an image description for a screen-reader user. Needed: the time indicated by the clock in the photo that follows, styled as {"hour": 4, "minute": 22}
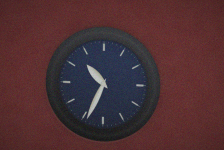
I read {"hour": 10, "minute": 34}
